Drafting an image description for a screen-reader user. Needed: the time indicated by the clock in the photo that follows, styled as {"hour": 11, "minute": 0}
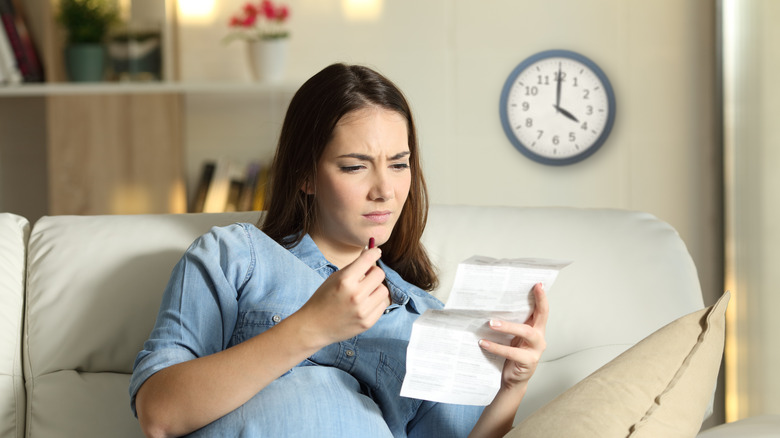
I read {"hour": 4, "minute": 0}
